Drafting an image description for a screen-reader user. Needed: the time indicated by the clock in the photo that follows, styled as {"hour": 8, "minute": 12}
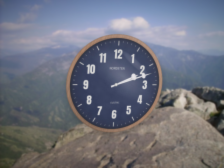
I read {"hour": 2, "minute": 12}
